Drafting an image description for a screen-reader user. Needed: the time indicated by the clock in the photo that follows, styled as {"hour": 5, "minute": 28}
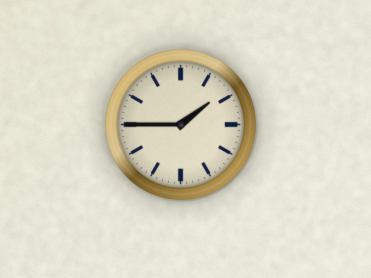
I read {"hour": 1, "minute": 45}
